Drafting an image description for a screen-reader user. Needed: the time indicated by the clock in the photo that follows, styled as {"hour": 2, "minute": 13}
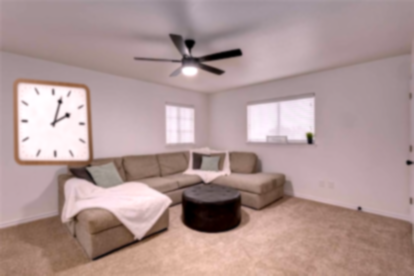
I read {"hour": 2, "minute": 3}
